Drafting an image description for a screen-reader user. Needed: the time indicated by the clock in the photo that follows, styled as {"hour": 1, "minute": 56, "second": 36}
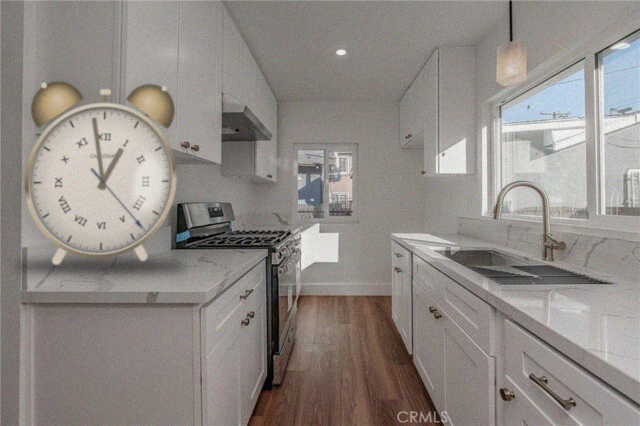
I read {"hour": 12, "minute": 58, "second": 23}
